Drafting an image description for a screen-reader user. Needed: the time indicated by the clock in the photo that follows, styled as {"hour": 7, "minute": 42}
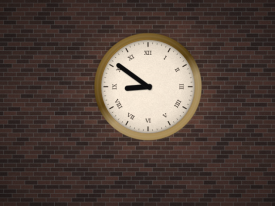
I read {"hour": 8, "minute": 51}
